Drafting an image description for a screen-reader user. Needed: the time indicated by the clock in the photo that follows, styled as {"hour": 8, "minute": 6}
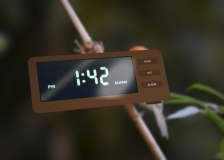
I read {"hour": 1, "minute": 42}
